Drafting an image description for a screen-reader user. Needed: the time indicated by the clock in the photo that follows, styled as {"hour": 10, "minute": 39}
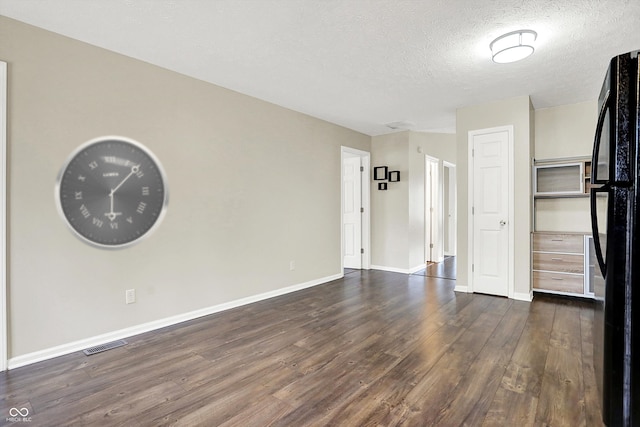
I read {"hour": 6, "minute": 8}
